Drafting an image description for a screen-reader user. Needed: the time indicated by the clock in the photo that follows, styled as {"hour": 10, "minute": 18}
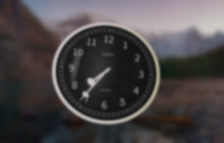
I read {"hour": 7, "minute": 36}
